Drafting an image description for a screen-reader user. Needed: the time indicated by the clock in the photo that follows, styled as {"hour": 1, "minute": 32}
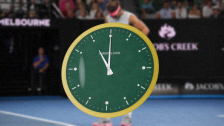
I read {"hour": 11, "minute": 0}
